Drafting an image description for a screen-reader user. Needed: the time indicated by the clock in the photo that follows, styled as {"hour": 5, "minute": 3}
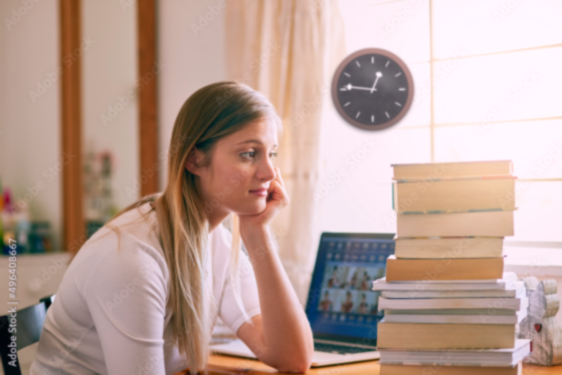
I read {"hour": 12, "minute": 46}
